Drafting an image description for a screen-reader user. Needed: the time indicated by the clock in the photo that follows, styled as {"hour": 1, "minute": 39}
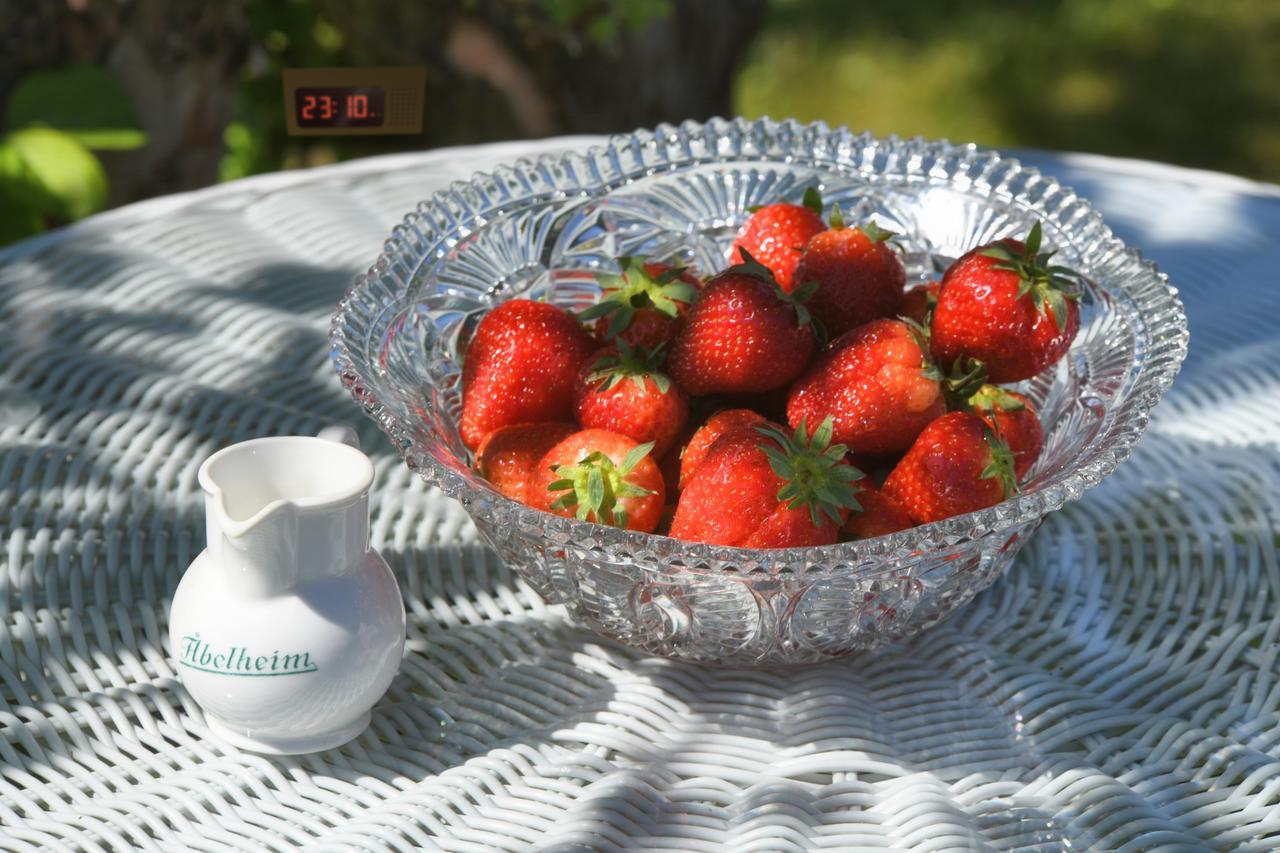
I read {"hour": 23, "minute": 10}
